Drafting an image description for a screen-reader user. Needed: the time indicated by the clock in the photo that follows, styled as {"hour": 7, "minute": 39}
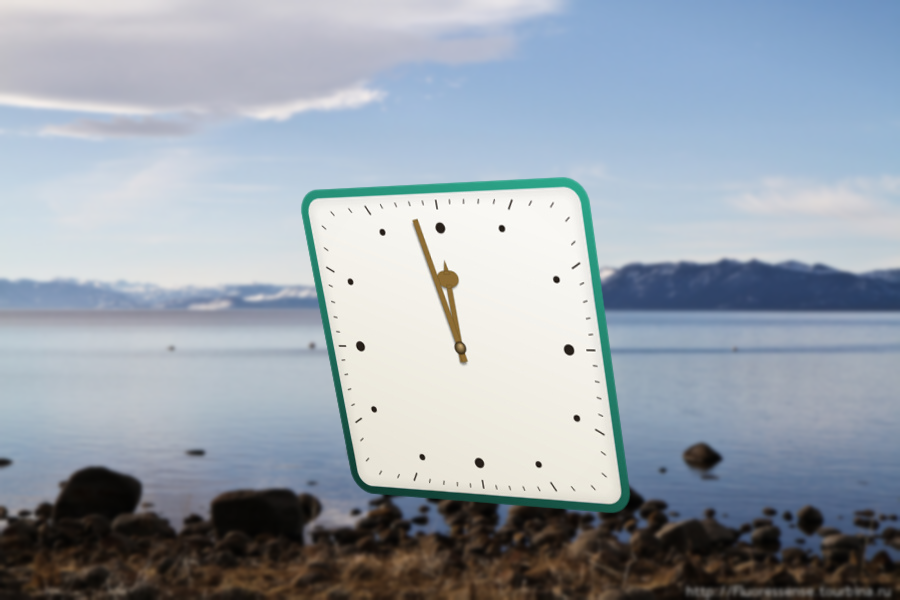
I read {"hour": 11, "minute": 58}
